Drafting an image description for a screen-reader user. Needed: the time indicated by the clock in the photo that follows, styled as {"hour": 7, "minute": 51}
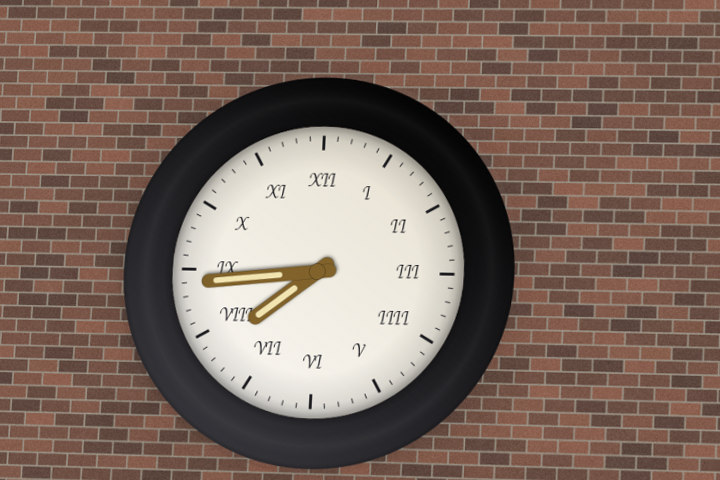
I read {"hour": 7, "minute": 44}
